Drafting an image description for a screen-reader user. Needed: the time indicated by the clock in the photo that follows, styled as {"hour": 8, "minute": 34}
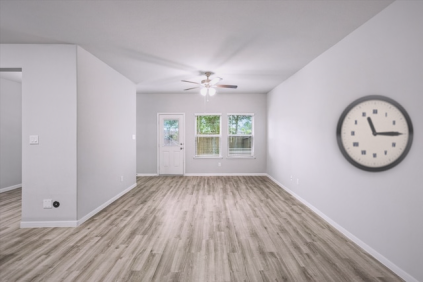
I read {"hour": 11, "minute": 15}
